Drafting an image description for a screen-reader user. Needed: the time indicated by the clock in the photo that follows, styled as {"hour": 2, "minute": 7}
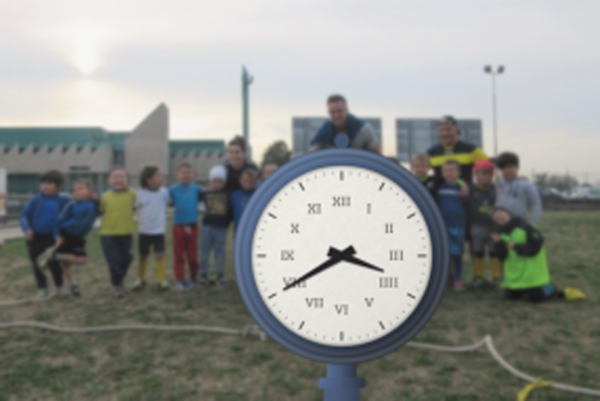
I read {"hour": 3, "minute": 40}
